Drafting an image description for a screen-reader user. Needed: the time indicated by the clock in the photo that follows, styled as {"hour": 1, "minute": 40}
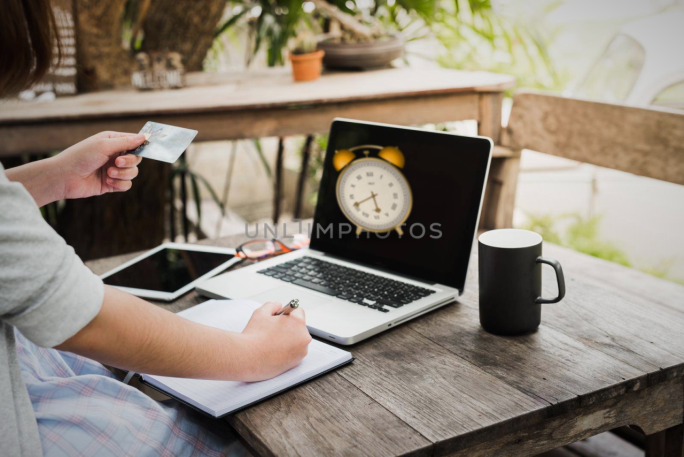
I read {"hour": 5, "minute": 41}
